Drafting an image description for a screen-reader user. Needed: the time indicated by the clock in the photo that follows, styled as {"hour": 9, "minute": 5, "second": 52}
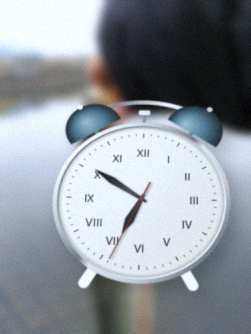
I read {"hour": 6, "minute": 50, "second": 34}
